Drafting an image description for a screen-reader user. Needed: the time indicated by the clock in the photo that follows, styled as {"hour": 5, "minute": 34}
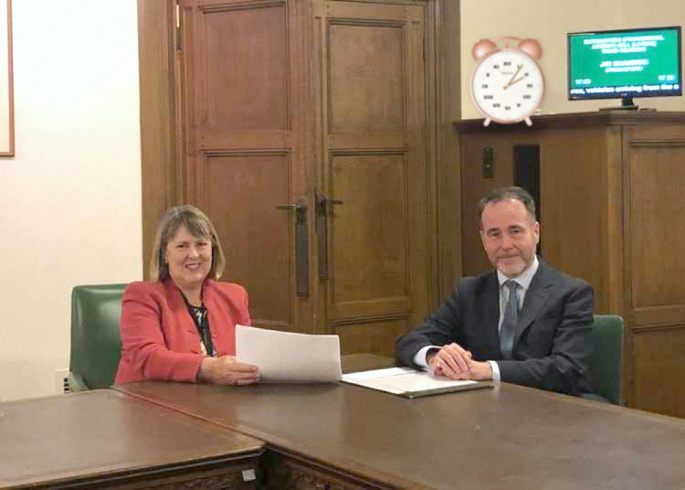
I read {"hour": 2, "minute": 6}
